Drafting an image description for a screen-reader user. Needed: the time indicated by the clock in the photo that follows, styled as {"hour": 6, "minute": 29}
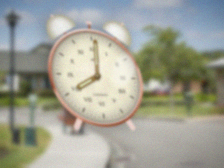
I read {"hour": 8, "minute": 1}
